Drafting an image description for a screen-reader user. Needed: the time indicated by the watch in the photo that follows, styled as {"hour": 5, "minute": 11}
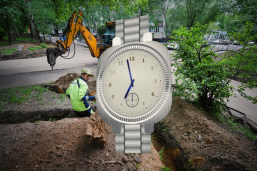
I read {"hour": 6, "minute": 58}
